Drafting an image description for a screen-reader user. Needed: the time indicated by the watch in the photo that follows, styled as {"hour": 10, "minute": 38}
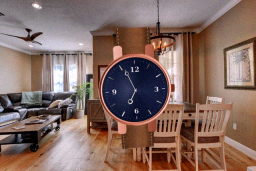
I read {"hour": 6, "minute": 56}
